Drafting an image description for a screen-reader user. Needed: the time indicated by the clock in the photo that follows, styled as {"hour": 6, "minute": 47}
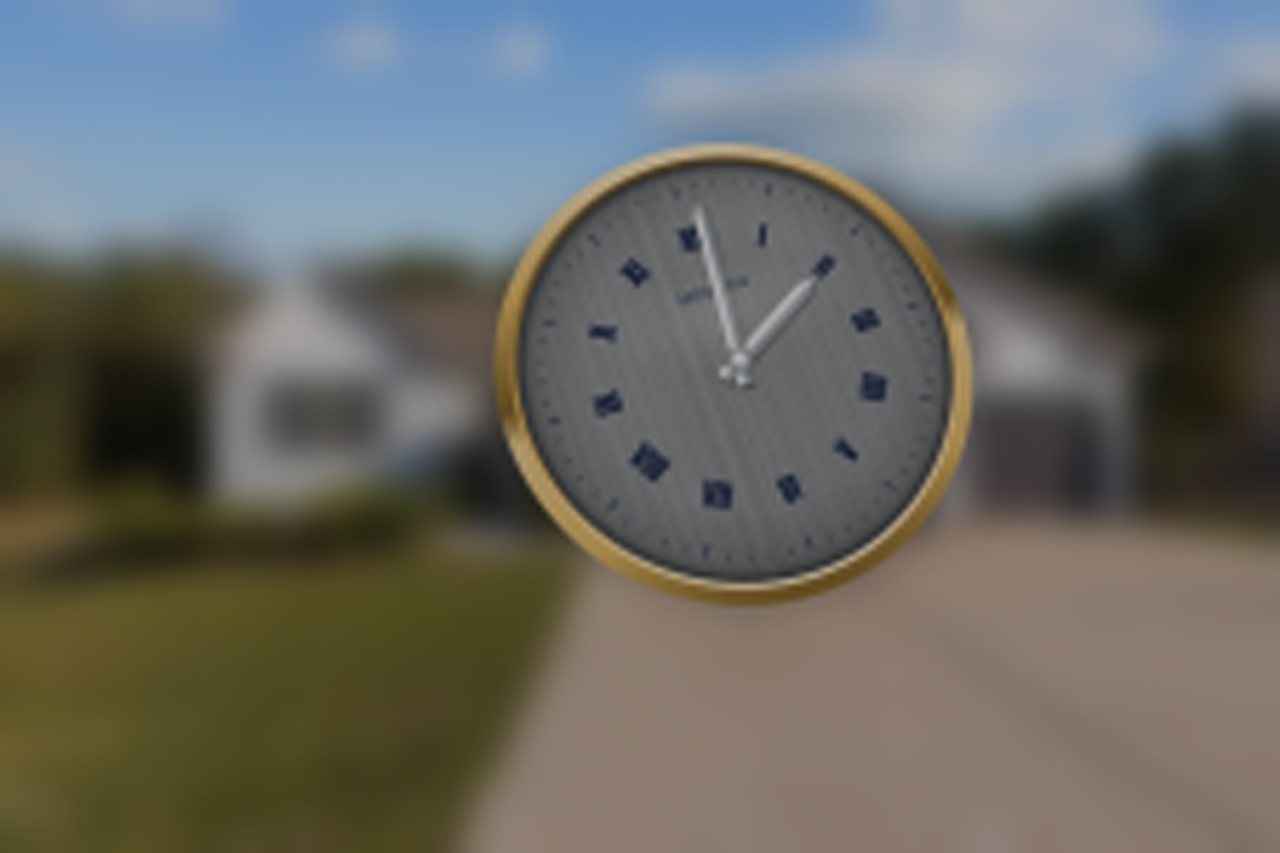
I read {"hour": 2, "minute": 1}
